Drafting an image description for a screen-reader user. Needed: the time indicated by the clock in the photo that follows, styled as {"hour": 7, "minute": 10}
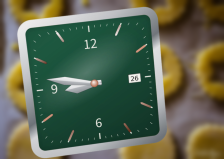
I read {"hour": 8, "minute": 47}
